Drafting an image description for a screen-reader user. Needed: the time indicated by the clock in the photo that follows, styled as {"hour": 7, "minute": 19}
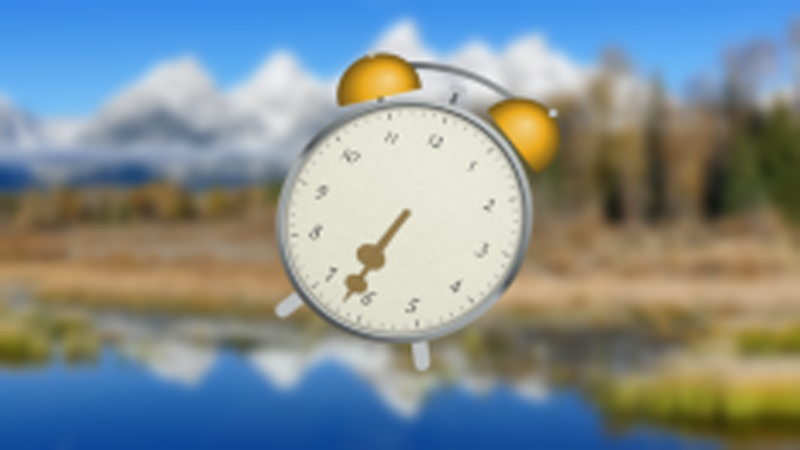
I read {"hour": 6, "minute": 32}
